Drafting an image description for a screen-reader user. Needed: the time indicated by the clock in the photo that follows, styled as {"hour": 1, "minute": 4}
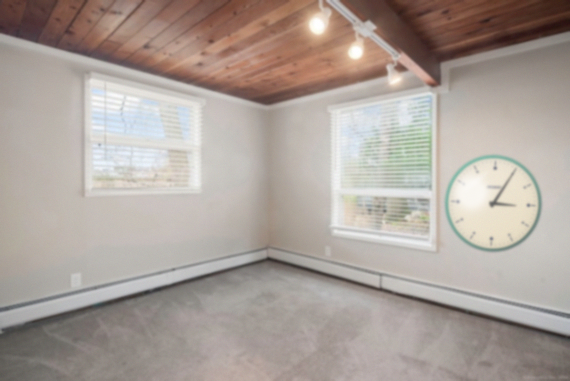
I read {"hour": 3, "minute": 5}
